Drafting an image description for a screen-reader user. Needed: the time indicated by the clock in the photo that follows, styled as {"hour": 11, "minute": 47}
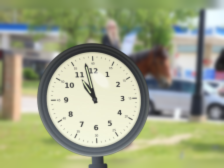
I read {"hour": 10, "minute": 58}
